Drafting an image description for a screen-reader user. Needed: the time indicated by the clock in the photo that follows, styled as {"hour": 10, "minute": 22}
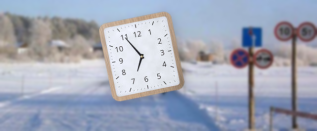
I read {"hour": 6, "minute": 55}
